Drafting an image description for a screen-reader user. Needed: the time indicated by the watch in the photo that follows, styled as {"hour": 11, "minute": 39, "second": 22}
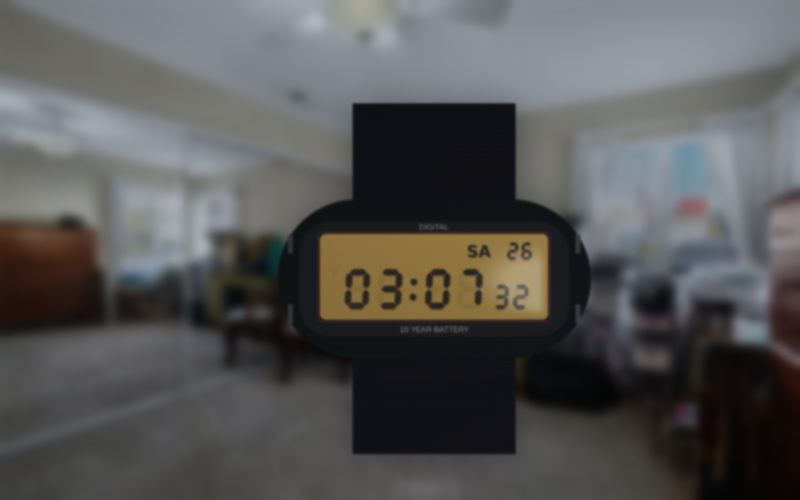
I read {"hour": 3, "minute": 7, "second": 32}
